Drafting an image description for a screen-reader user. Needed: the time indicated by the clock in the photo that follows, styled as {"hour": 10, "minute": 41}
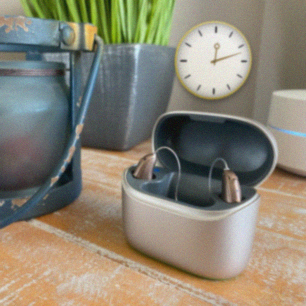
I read {"hour": 12, "minute": 12}
